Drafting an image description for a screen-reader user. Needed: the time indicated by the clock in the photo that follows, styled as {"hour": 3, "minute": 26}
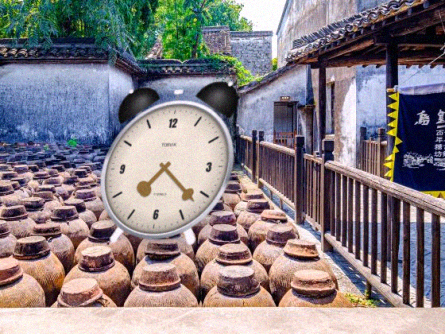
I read {"hour": 7, "minute": 22}
